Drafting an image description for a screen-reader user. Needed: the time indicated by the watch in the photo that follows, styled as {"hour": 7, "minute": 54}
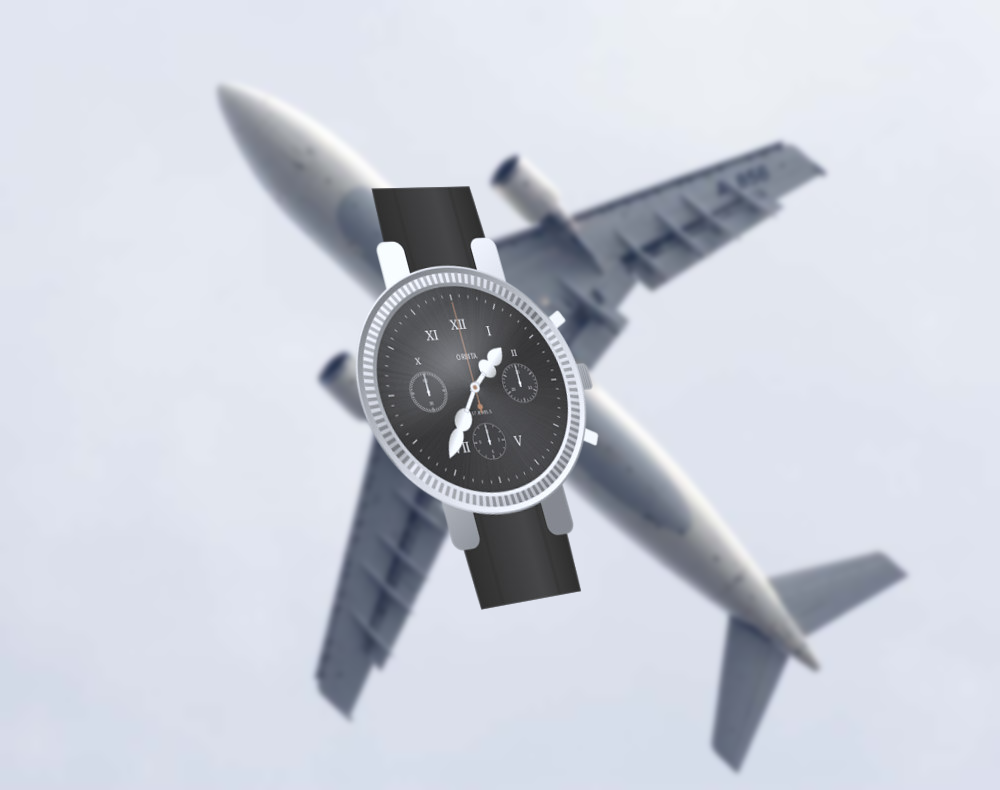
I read {"hour": 1, "minute": 36}
